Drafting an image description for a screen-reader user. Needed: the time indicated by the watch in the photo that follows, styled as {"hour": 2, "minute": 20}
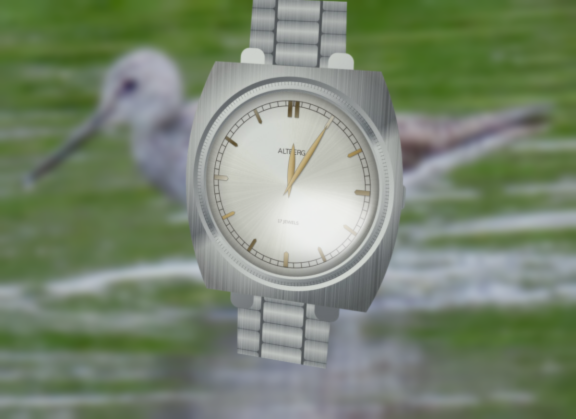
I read {"hour": 12, "minute": 5}
